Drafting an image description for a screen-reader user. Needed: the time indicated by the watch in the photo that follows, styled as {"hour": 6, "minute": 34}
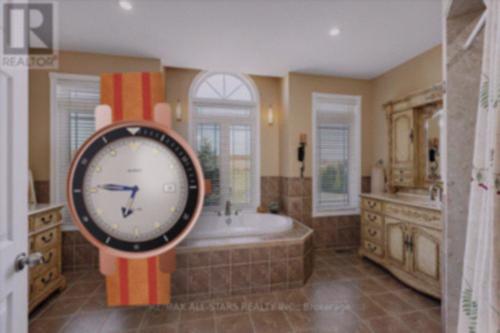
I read {"hour": 6, "minute": 46}
